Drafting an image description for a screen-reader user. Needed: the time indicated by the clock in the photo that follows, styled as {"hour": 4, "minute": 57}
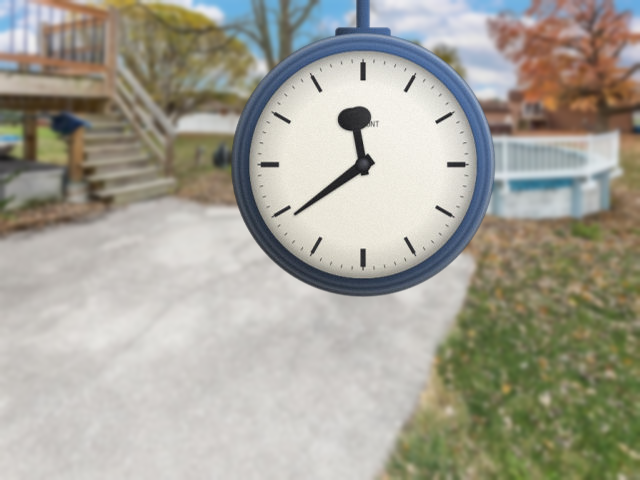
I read {"hour": 11, "minute": 39}
